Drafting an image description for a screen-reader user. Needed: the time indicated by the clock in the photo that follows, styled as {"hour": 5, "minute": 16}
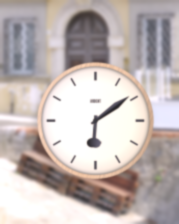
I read {"hour": 6, "minute": 9}
